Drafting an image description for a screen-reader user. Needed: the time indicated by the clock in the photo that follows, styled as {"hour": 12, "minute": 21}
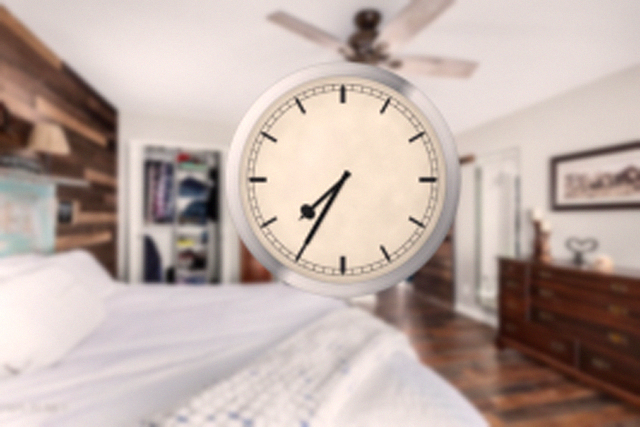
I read {"hour": 7, "minute": 35}
